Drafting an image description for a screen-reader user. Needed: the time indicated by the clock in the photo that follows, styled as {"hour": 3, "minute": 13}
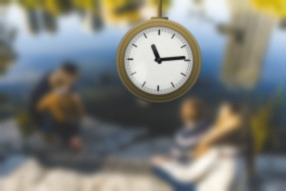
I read {"hour": 11, "minute": 14}
